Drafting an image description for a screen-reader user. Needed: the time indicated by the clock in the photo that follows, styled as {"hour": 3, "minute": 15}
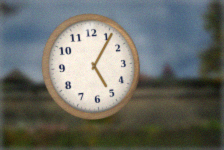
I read {"hour": 5, "minute": 6}
